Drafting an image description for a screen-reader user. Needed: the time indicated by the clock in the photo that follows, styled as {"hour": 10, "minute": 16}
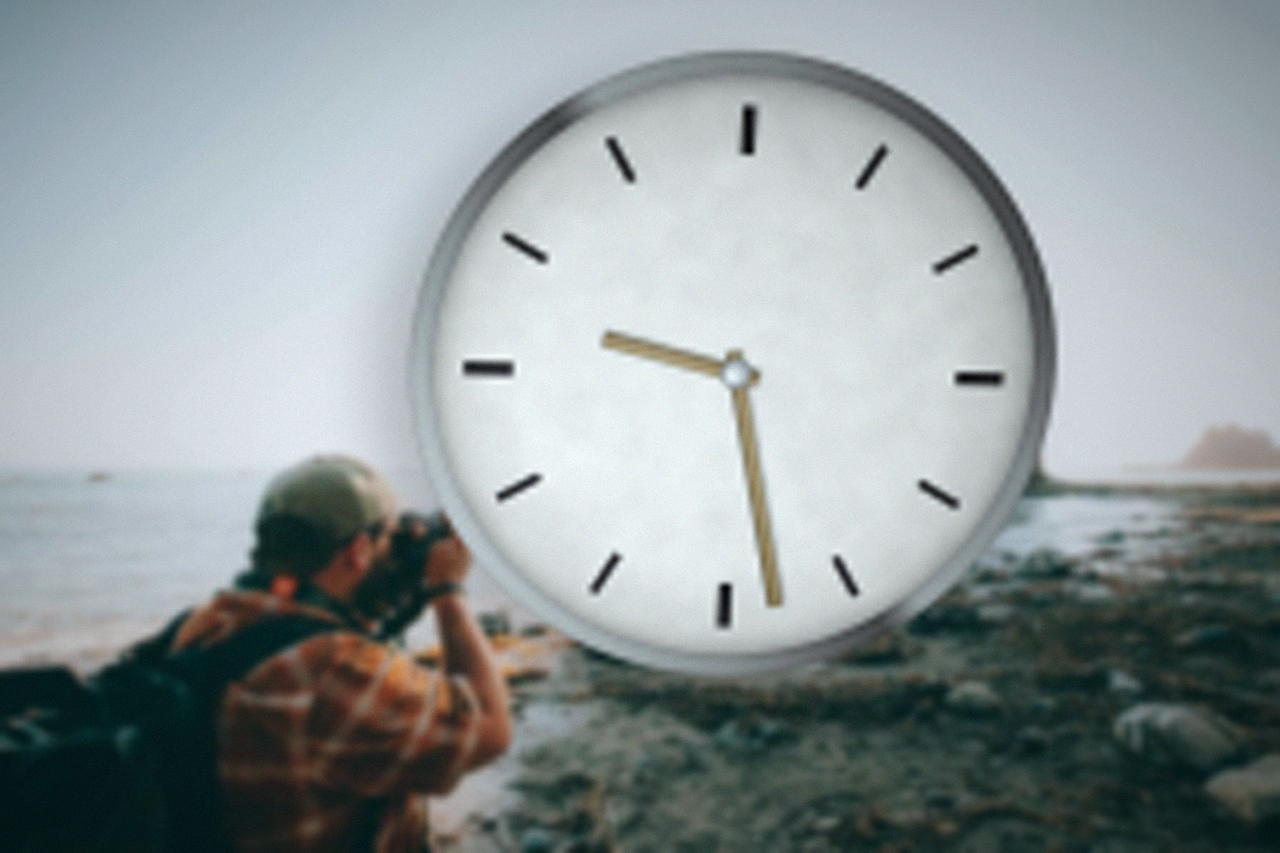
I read {"hour": 9, "minute": 28}
